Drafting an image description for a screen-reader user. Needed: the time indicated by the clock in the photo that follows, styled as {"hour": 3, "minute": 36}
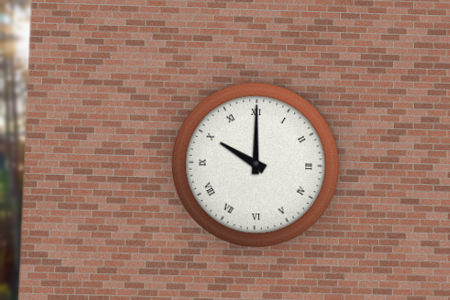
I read {"hour": 10, "minute": 0}
